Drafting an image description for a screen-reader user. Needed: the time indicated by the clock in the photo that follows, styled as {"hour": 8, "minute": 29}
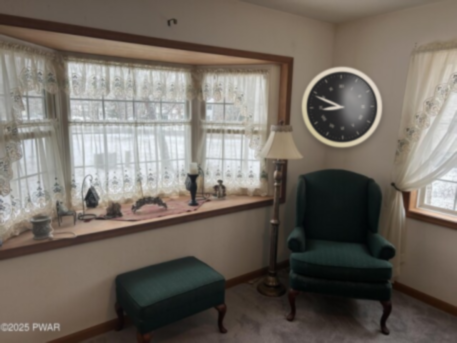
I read {"hour": 8, "minute": 49}
